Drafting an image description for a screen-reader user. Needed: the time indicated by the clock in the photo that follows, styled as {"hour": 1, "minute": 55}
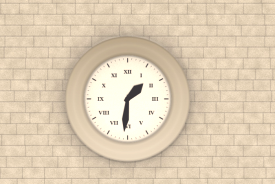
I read {"hour": 1, "minute": 31}
